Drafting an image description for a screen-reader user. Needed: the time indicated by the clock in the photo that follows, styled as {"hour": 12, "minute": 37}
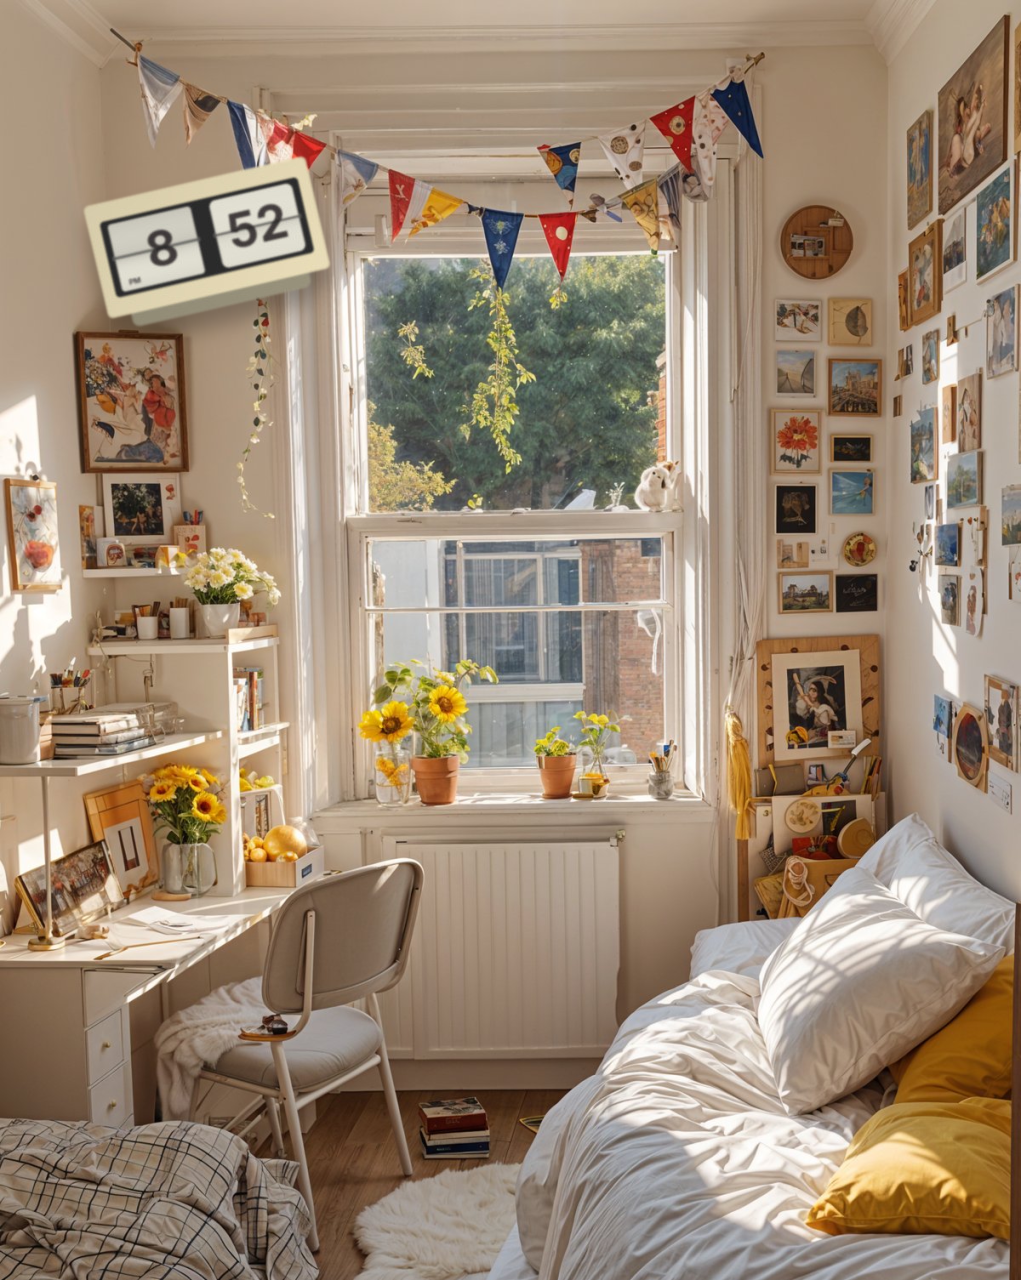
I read {"hour": 8, "minute": 52}
